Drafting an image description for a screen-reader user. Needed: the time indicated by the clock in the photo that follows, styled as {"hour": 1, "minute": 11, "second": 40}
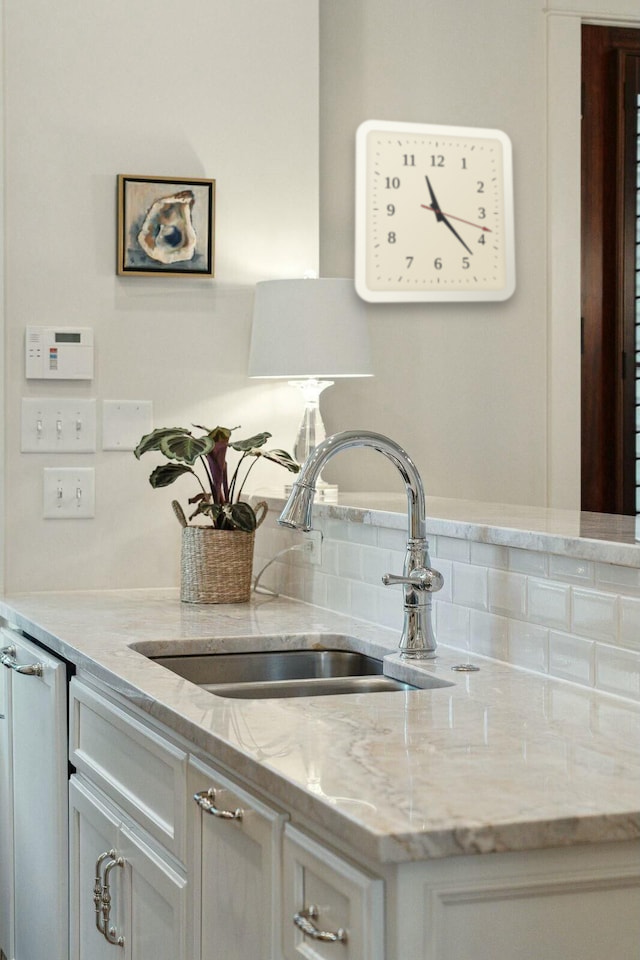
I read {"hour": 11, "minute": 23, "second": 18}
